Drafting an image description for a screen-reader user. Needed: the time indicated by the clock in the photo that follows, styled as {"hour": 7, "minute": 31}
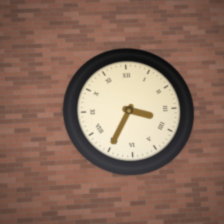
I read {"hour": 3, "minute": 35}
